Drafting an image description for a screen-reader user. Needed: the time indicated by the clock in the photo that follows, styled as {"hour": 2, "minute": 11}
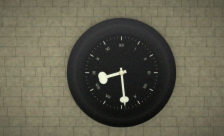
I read {"hour": 8, "minute": 29}
